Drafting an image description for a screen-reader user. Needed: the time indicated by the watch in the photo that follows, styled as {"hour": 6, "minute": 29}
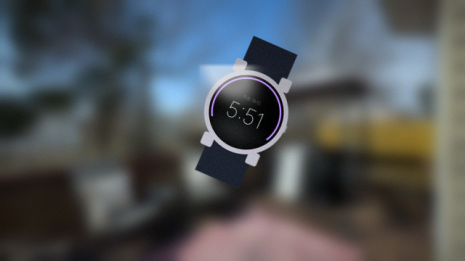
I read {"hour": 5, "minute": 51}
